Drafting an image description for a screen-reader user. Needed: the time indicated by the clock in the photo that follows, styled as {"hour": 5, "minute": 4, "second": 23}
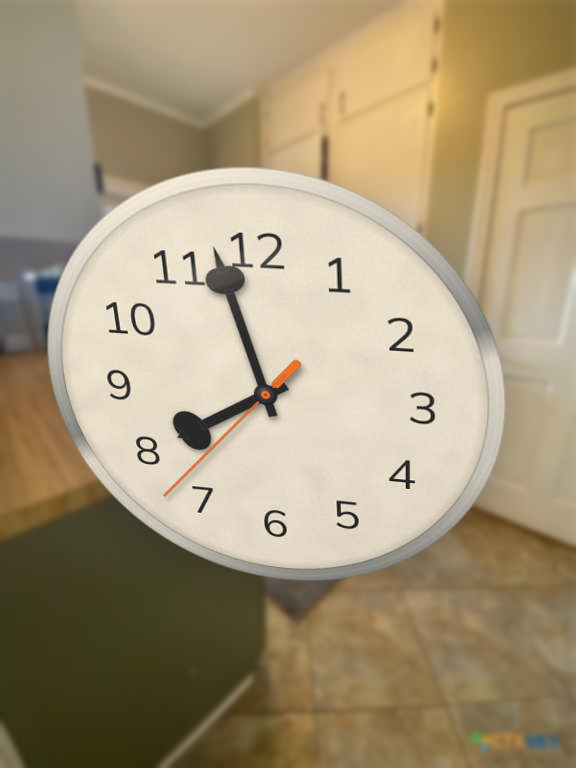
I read {"hour": 7, "minute": 57, "second": 37}
